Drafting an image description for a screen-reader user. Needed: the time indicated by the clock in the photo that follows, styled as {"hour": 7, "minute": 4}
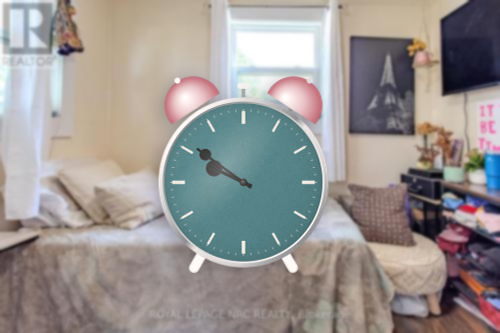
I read {"hour": 9, "minute": 51}
